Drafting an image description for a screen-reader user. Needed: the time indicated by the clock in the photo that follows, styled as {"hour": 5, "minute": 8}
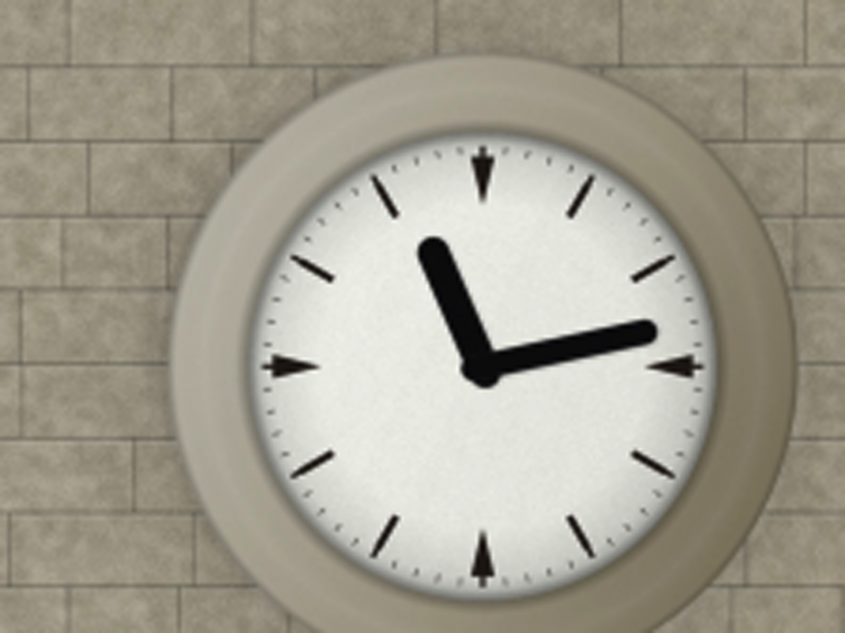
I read {"hour": 11, "minute": 13}
